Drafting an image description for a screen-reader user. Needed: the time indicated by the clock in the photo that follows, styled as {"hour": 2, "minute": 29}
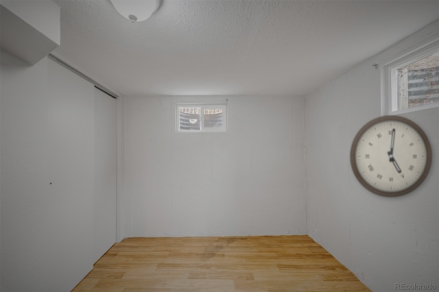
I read {"hour": 5, "minute": 1}
